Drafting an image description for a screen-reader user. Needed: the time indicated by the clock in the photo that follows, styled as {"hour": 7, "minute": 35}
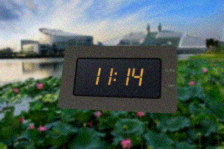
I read {"hour": 11, "minute": 14}
